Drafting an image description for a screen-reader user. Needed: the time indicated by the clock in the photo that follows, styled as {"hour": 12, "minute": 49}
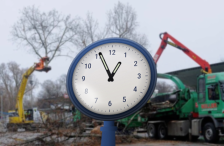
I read {"hour": 12, "minute": 56}
